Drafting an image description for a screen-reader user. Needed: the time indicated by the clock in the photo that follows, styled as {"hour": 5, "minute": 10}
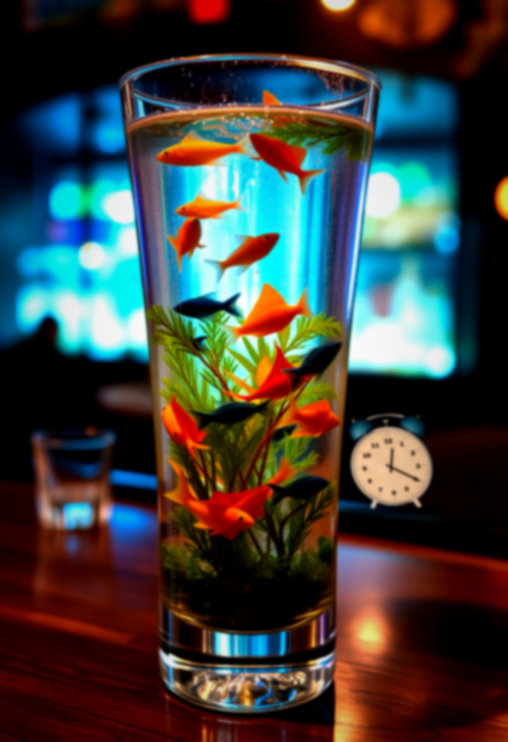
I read {"hour": 12, "minute": 20}
